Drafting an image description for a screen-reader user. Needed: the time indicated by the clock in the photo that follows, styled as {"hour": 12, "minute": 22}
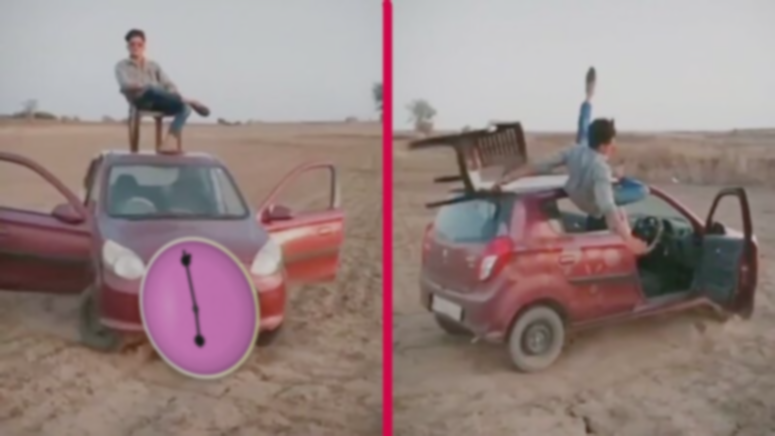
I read {"hour": 5, "minute": 59}
